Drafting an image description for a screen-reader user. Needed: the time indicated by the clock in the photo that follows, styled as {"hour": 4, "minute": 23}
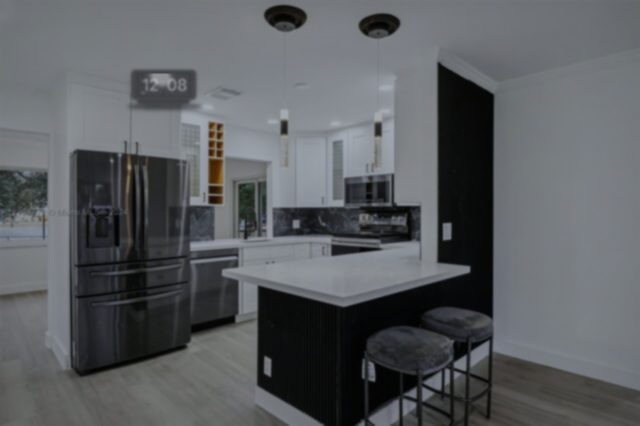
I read {"hour": 12, "minute": 8}
